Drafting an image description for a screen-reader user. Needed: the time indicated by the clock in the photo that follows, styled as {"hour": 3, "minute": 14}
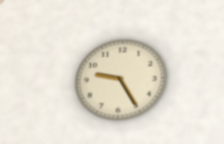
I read {"hour": 9, "minute": 25}
